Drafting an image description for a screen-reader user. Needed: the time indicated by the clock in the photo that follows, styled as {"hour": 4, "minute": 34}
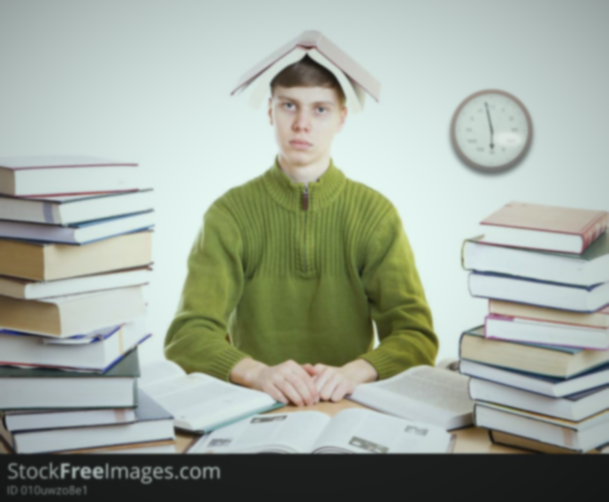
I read {"hour": 5, "minute": 58}
